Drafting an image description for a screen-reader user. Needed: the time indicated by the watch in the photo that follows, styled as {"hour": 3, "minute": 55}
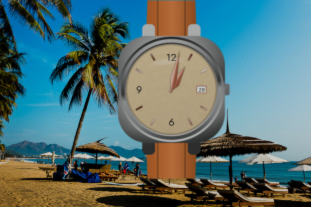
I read {"hour": 1, "minute": 2}
